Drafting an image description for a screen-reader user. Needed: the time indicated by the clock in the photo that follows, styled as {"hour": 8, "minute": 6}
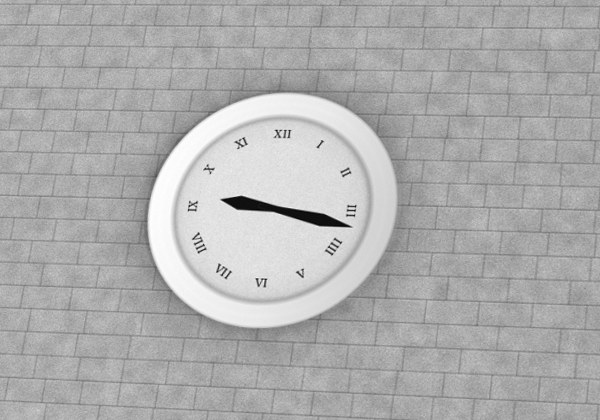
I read {"hour": 9, "minute": 17}
